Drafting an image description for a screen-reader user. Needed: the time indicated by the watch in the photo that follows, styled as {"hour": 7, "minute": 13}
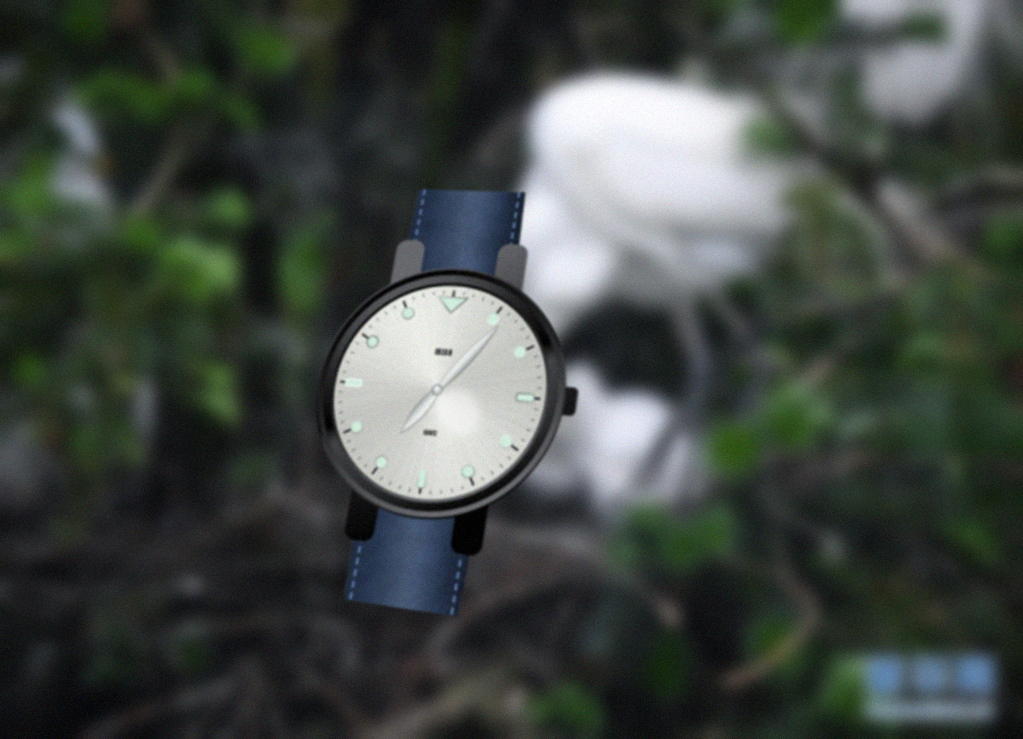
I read {"hour": 7, "minute": 6}
